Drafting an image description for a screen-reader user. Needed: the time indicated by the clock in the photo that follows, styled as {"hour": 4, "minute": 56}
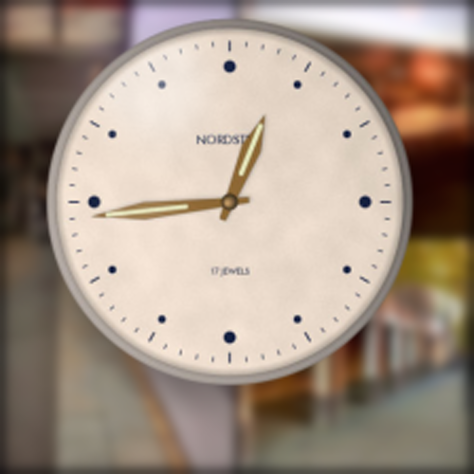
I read {"hour": 12, "minute": 44}
